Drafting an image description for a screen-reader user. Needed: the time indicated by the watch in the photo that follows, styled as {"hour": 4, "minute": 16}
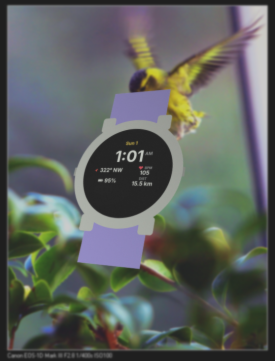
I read {"hour": 1, "minute": 1}
